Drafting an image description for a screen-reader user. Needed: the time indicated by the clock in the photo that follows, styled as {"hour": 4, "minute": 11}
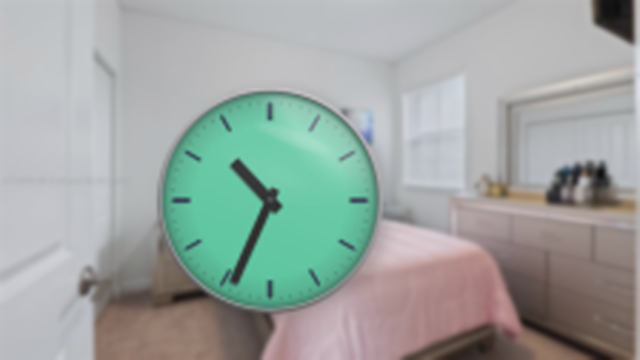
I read {"hour": 10, "minute": 34}
